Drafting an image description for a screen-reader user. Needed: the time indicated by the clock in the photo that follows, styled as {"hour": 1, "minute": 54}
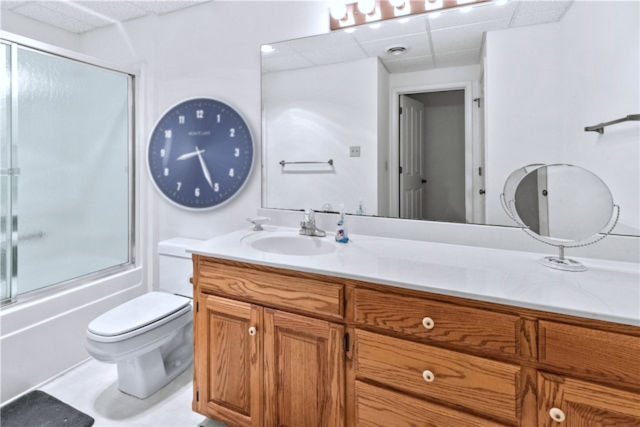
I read {"hour": 8, "minute": 26}
